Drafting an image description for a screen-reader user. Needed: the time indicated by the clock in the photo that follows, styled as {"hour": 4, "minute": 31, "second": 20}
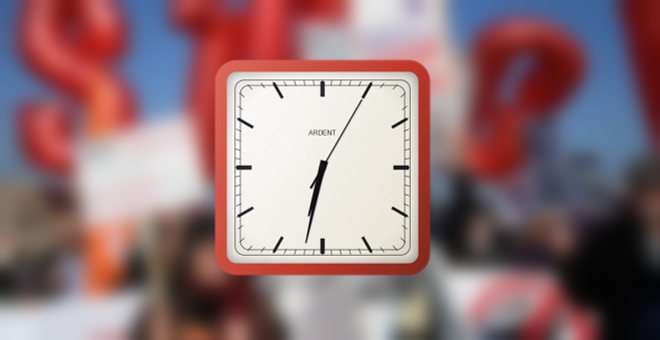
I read {"hour": 6, "minute": 32, "second": 5}
